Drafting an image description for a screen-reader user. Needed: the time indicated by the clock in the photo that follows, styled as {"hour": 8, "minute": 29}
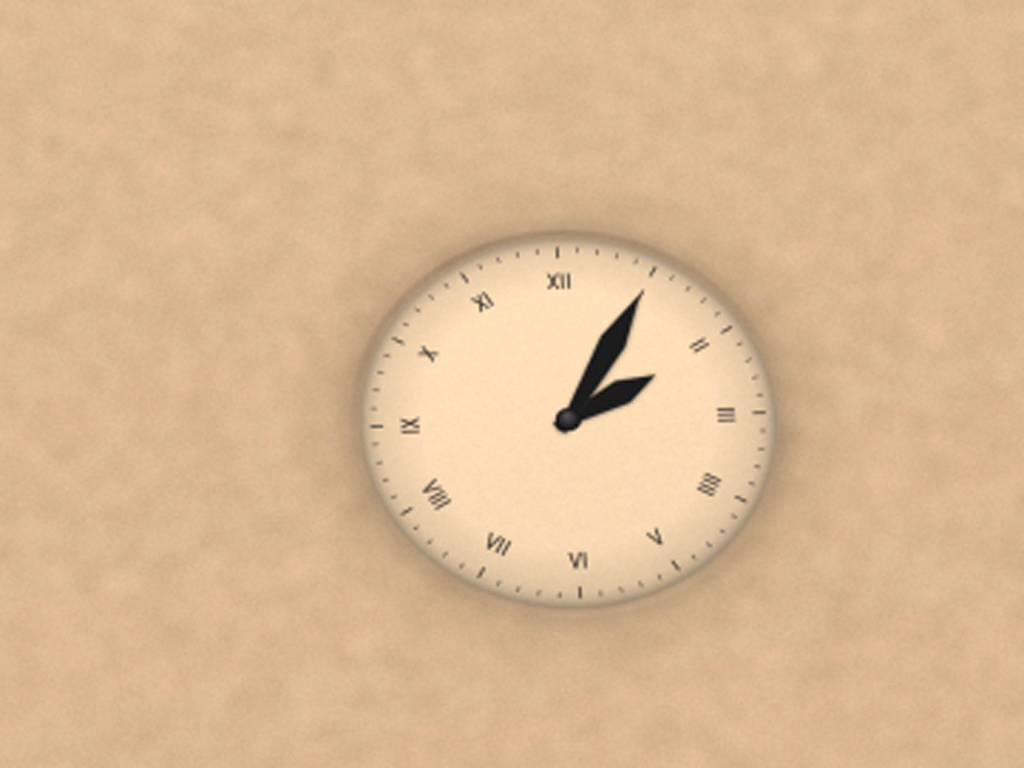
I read {"hour": 2, "minute": 5}
